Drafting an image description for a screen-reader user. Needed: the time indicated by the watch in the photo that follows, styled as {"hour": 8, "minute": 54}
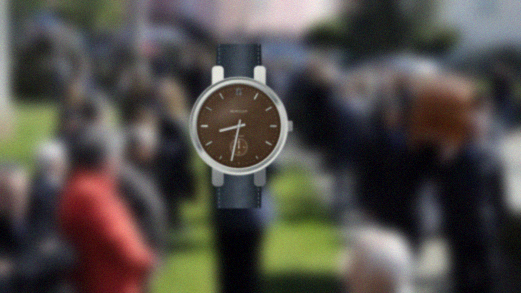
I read {"hour": 8, "minute": 32}
